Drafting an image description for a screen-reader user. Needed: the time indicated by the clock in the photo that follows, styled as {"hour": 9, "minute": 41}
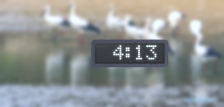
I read {"hour": 4, "minute": 13}
